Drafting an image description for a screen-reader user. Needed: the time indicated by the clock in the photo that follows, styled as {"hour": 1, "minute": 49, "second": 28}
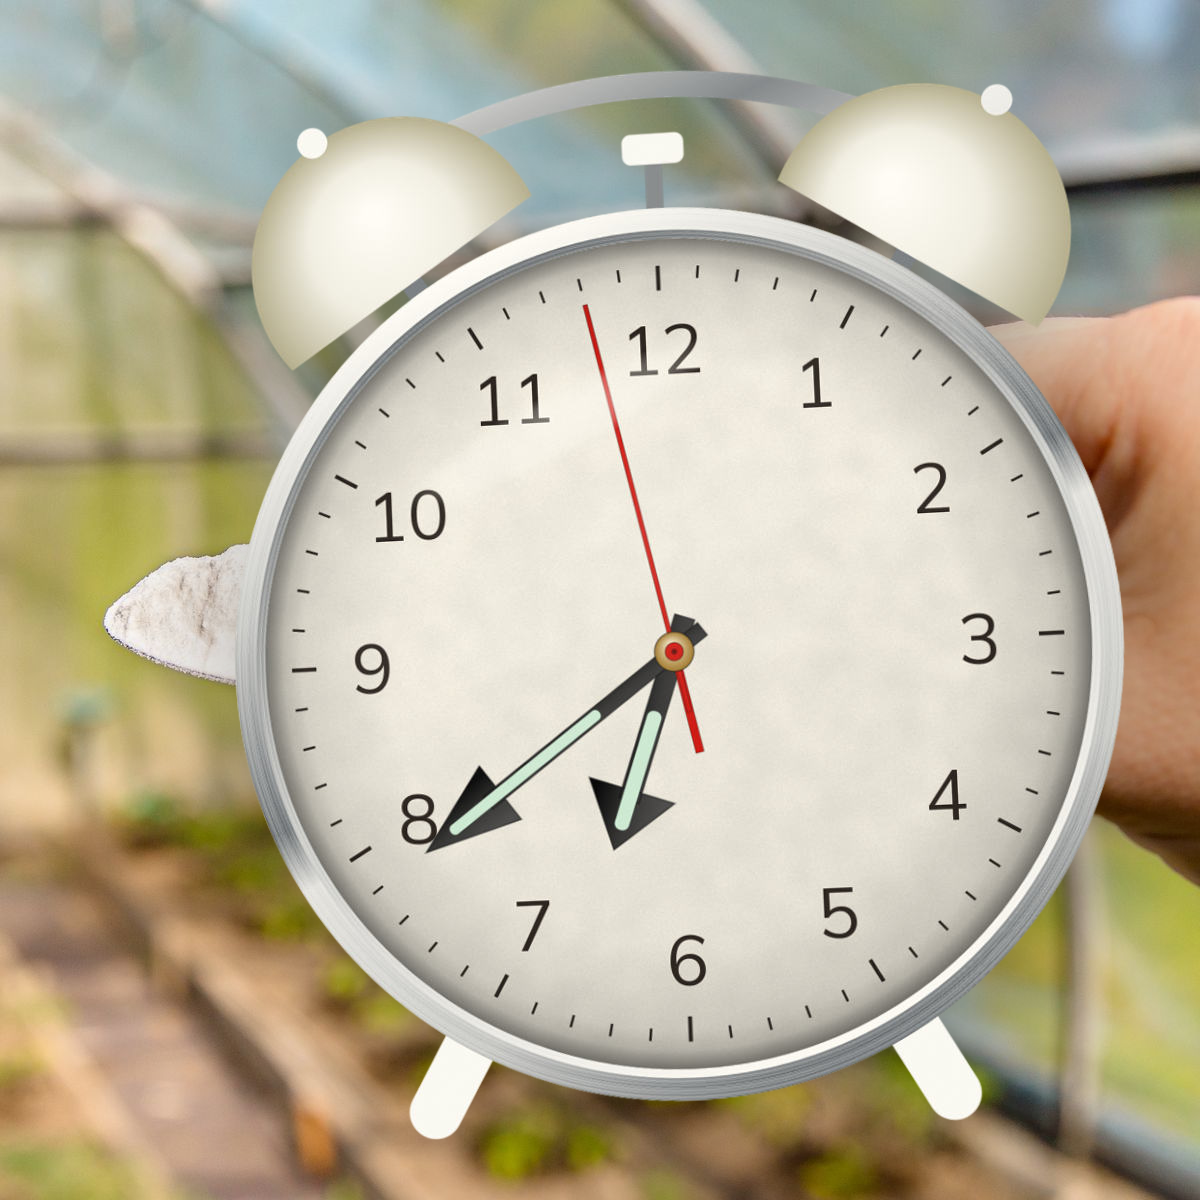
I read {"hour": 6, "minute": 38, "second": 58}
